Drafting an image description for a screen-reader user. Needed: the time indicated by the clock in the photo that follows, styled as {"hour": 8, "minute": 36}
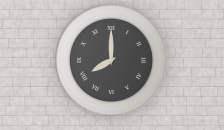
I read {"hour": 8, "minute": 0}
